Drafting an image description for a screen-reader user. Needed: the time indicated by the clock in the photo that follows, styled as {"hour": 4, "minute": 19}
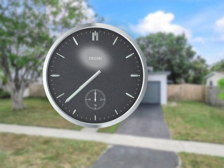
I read {"hour": 7, "minute": 38}
